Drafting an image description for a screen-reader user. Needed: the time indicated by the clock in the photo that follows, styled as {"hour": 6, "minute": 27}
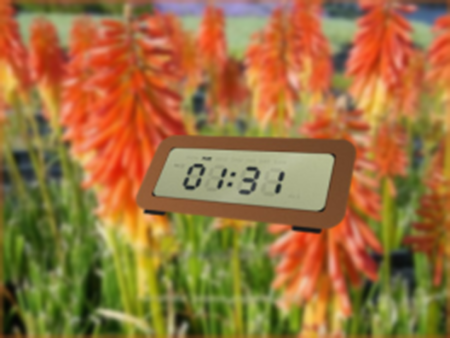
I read {"hour": 1, "minute": 31}
